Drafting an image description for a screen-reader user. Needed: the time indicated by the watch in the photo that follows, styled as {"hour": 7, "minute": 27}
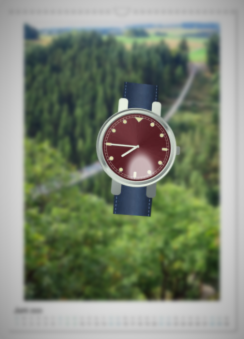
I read {"hour": 7, "minute": 45}
